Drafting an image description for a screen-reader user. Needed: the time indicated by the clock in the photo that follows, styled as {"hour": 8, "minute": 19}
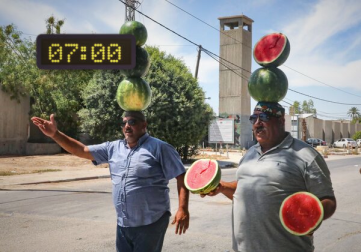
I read {"hour": 7, "minute": 0}
